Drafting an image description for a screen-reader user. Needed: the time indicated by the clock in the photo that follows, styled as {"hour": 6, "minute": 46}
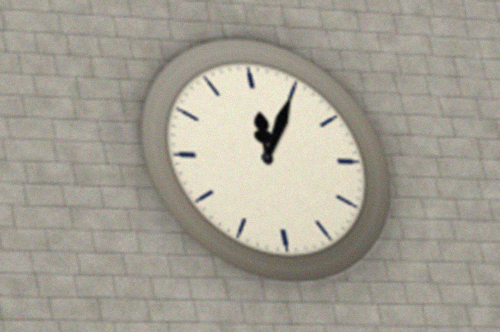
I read {"hour": 12, "minute": 5}
